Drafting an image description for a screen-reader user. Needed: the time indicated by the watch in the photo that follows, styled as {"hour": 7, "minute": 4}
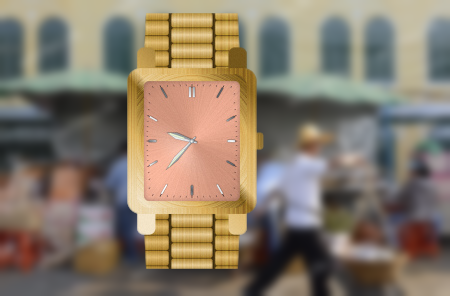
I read {"hour": 9, "minute": 37}
